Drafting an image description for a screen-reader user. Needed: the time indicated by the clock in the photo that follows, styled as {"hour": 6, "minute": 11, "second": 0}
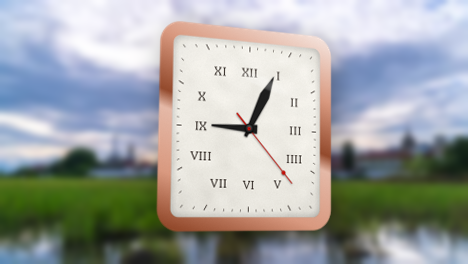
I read {"hour": 9, "minute": 4, "second": 23}
